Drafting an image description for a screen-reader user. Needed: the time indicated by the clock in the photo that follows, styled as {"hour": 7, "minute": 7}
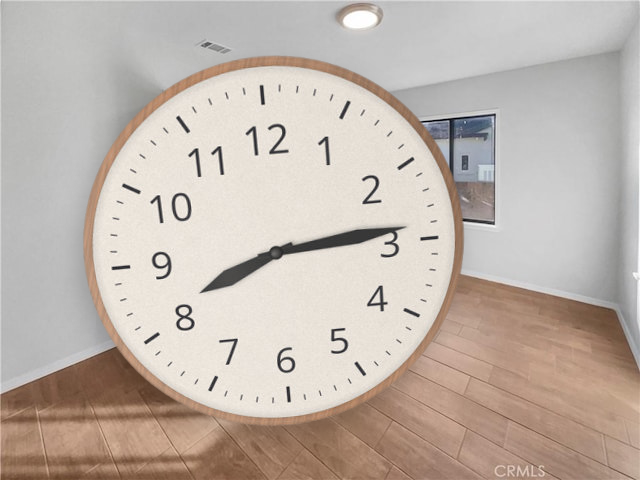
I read {"hour": 8, "minute": 14}
